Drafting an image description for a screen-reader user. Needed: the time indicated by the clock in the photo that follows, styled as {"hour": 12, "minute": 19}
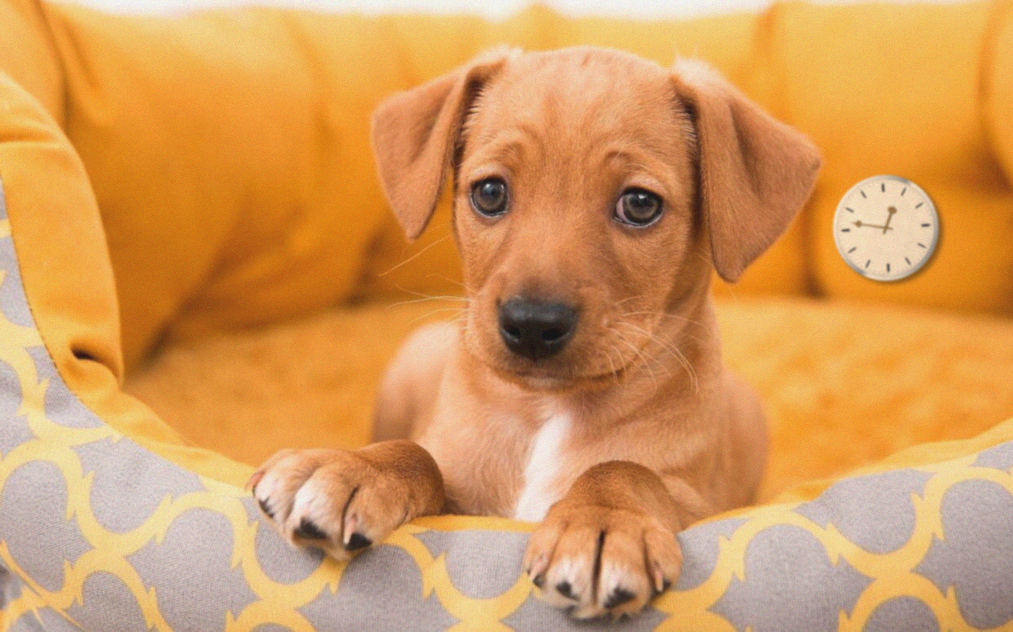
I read {"hour": 12, "minute": 47}
